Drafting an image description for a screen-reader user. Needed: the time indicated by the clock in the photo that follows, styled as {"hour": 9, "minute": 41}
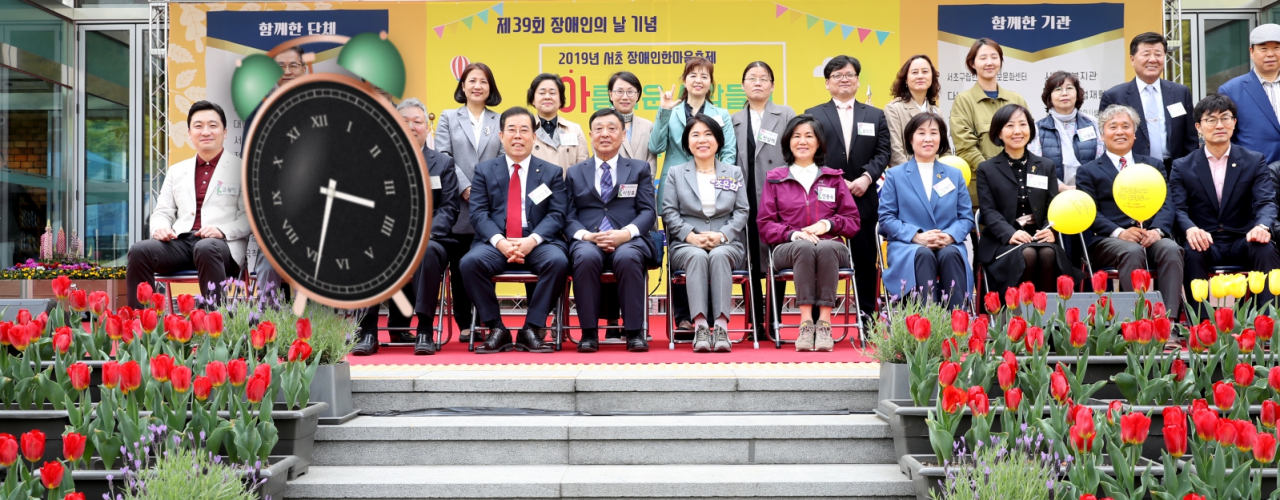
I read {"hour": 3, "minute": 34}
